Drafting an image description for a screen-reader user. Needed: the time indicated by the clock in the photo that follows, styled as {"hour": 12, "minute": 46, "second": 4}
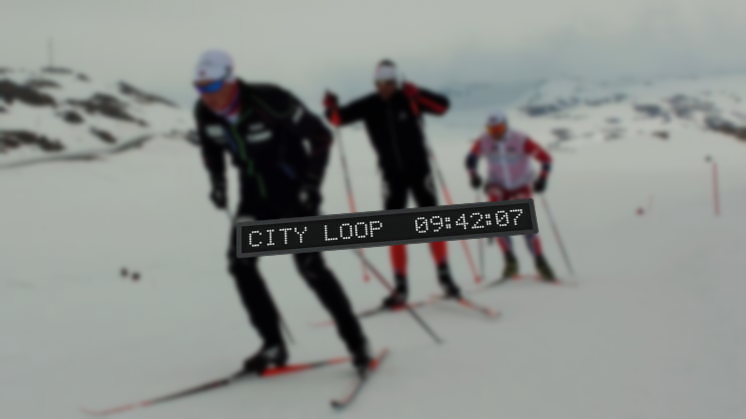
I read {"hour": 9, "minute": 42, "second": 7}
